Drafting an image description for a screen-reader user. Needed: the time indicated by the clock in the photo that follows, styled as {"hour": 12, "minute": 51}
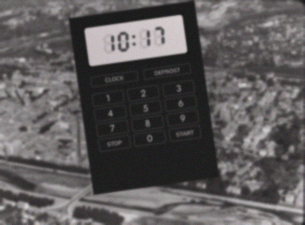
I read {"hour": 10, "minute": 17}
